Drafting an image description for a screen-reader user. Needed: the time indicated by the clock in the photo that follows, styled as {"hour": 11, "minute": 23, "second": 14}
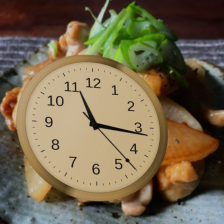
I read {"hour": 11, "minute": 16, "second": 23}
